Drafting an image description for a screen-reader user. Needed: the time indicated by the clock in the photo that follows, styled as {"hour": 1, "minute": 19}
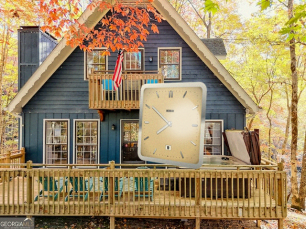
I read {"hour": 7, "minute": 51}
